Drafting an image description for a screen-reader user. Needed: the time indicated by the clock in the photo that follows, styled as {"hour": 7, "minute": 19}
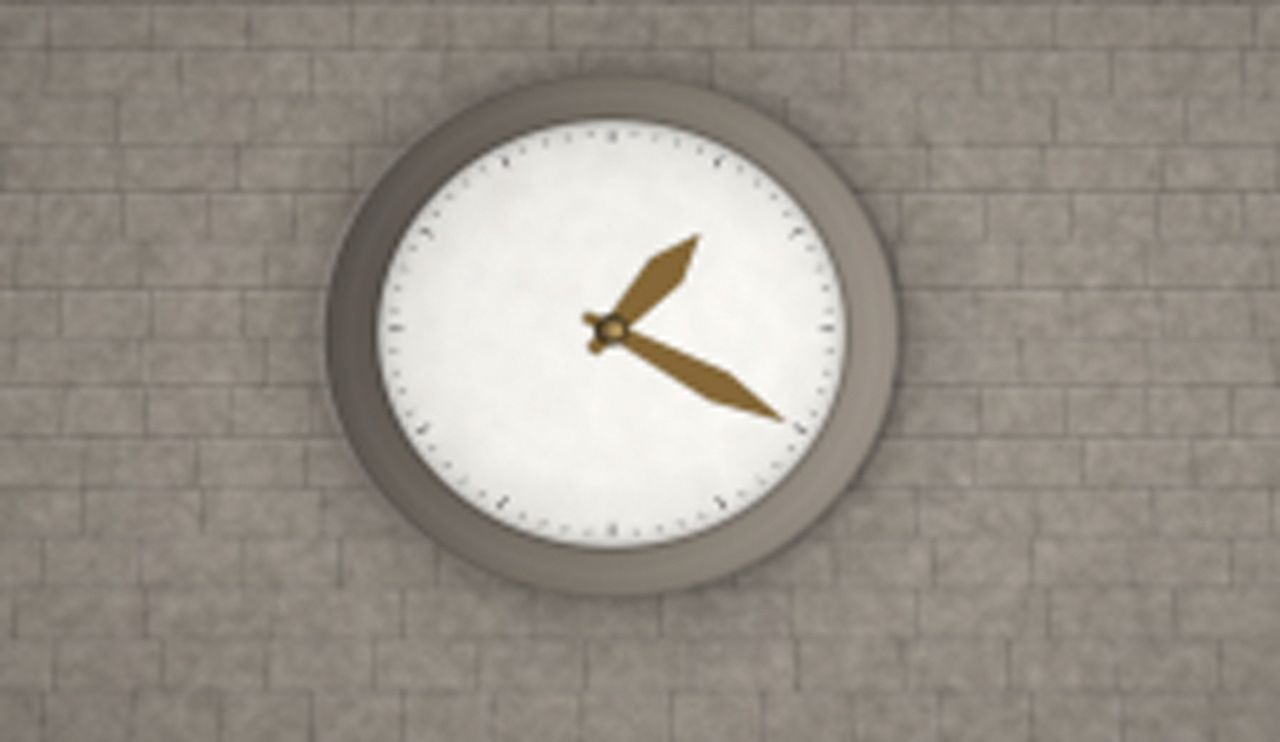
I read {"hour": 1, "minute": 20}
